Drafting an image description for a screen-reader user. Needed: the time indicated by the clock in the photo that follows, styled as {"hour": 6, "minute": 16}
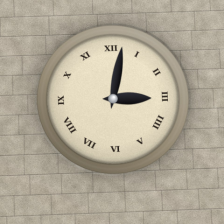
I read {"hour": 3, "minute": 2}
